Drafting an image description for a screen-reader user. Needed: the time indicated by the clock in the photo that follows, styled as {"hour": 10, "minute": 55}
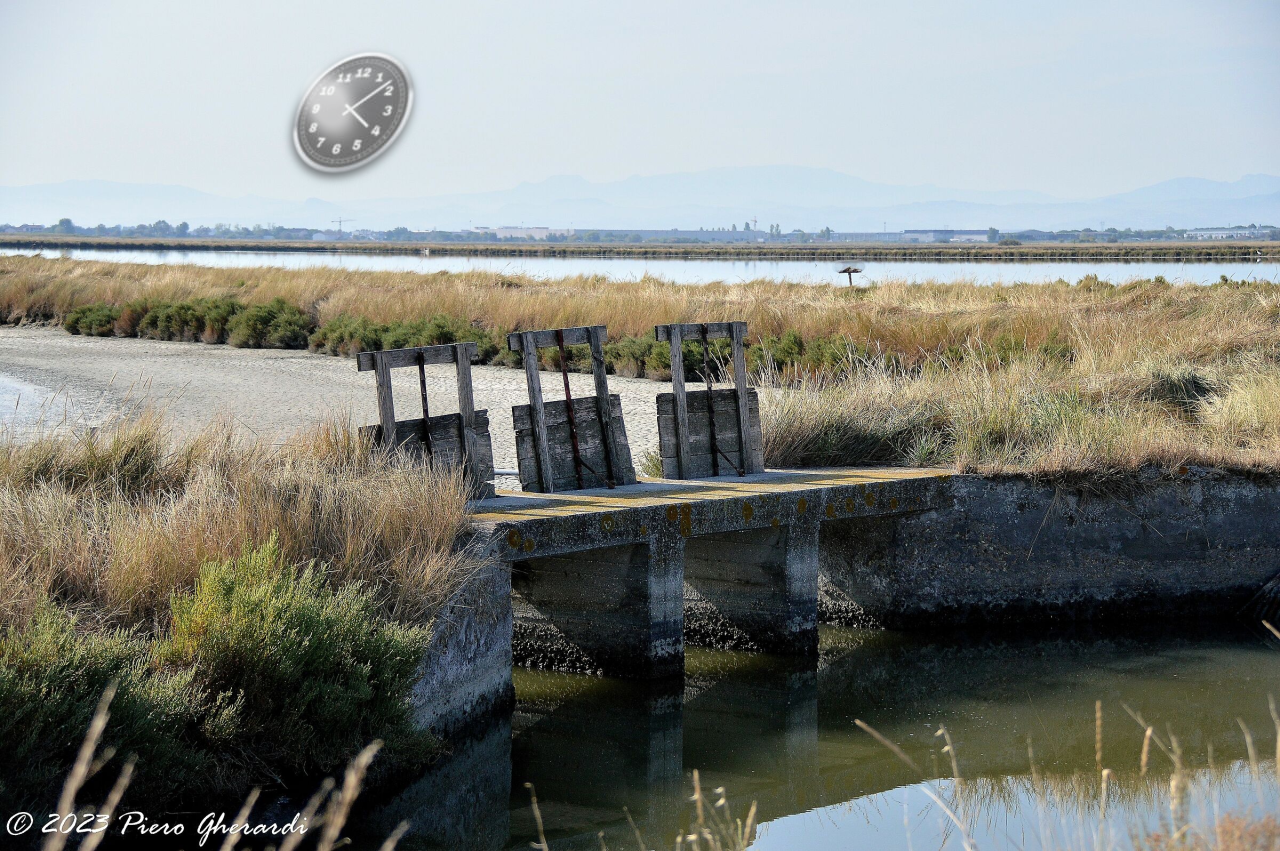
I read {"hour": 4, "minute": 8}
